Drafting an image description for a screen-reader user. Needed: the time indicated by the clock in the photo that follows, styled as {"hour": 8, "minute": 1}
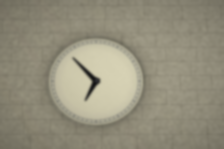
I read {"hour": 6, "minute": 53}
